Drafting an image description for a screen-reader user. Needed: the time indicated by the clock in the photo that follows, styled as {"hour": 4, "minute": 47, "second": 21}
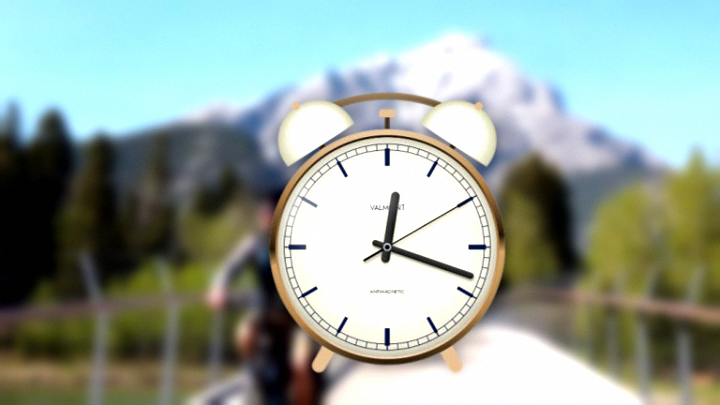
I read {"hour": 12, "minute": 18, "second": 10}
